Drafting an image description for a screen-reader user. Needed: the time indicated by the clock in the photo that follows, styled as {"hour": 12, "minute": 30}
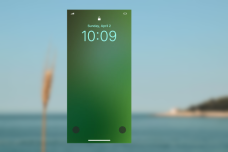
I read {"hour": 10, "minute": 9}
